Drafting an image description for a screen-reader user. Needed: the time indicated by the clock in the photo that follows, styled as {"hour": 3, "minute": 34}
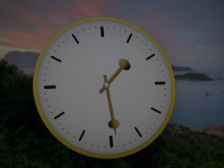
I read {"hour": 1, "minute": 29}
